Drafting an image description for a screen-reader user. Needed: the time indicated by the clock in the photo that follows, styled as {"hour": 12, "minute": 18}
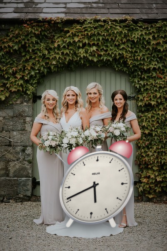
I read {"hour": 5, "minute": 41}
